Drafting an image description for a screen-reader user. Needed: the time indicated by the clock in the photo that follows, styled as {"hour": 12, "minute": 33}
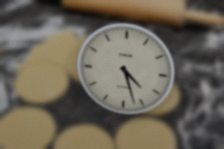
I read {"hour": 4, "minute": 27}
